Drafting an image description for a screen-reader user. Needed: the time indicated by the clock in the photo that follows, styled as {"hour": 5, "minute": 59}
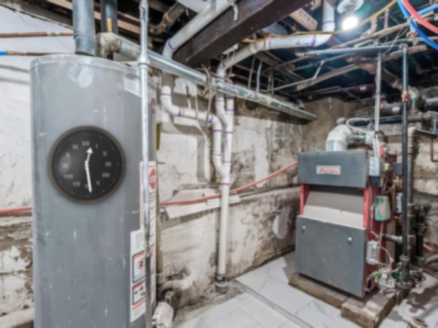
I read {"hour": 12, "minute": 29}
